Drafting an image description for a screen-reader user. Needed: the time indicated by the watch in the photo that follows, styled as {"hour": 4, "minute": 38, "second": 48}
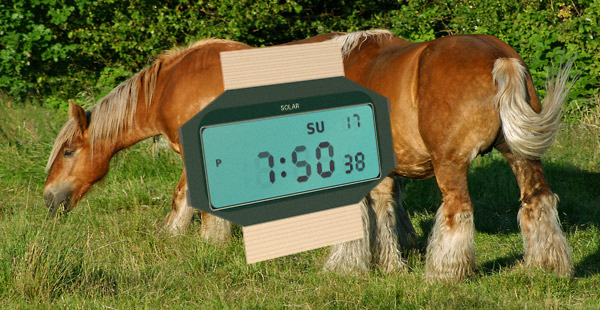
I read {"hour": 7, "minute": 50, "second": 38}
